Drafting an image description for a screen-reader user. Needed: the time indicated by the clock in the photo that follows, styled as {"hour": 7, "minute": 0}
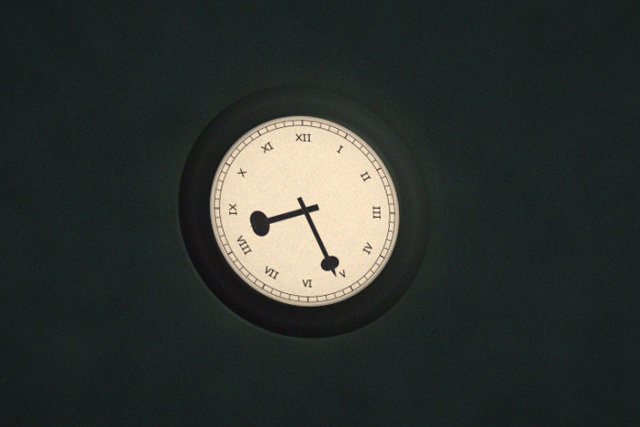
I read {"hour": 8, "minute": 26}
